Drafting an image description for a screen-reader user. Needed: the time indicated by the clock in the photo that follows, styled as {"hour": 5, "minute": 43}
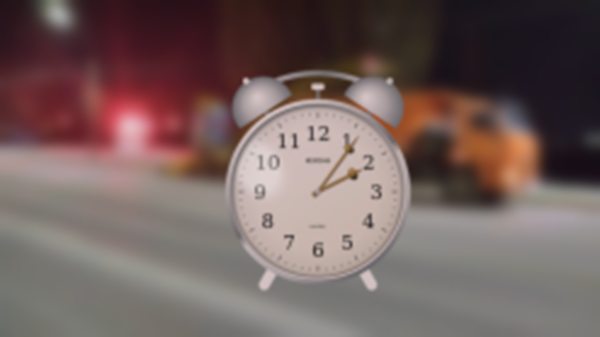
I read {"hour": 2, "minute": 6}
